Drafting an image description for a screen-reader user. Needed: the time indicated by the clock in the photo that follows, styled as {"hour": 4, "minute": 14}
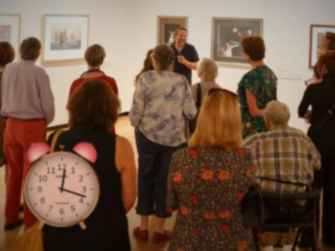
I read {"hour": 12, "minute": 18}
